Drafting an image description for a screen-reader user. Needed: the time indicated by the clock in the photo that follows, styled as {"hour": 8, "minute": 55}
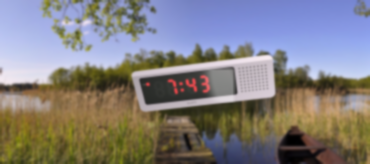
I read {"hour": 7, "minute": 43}
